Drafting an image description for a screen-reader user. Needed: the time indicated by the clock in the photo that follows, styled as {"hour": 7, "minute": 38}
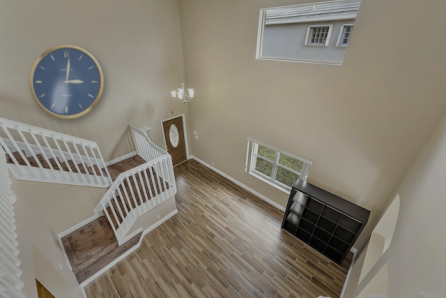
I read {"hour": 3, "minute": 1}
